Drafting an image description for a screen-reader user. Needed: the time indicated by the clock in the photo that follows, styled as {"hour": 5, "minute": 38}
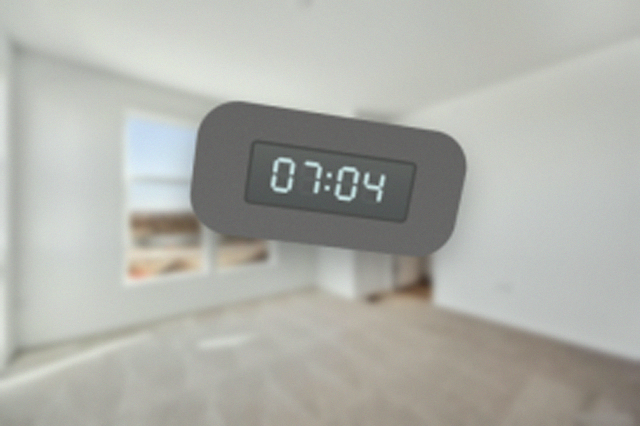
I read {"hour": 7, "minute": 4}
